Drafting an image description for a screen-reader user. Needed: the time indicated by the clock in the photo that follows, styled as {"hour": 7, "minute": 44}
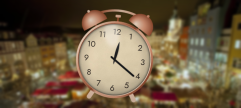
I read {"hour": 12, "minute": 21}
